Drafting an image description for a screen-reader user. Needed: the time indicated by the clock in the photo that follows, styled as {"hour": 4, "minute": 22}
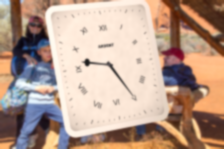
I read {"hour": 9, "minute": 25}
